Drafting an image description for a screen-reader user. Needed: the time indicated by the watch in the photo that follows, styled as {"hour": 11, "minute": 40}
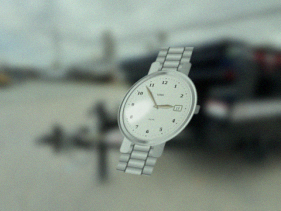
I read {"hour": 2, "minute": 53}
